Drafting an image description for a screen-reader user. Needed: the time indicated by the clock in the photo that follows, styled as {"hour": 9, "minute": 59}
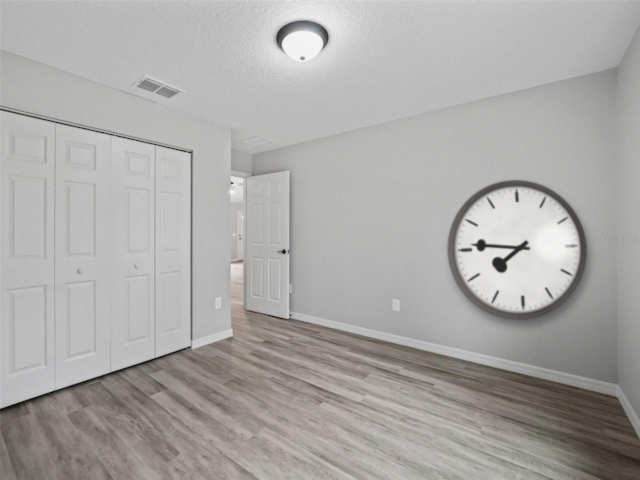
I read {"hour": 7, "minute": 46}
